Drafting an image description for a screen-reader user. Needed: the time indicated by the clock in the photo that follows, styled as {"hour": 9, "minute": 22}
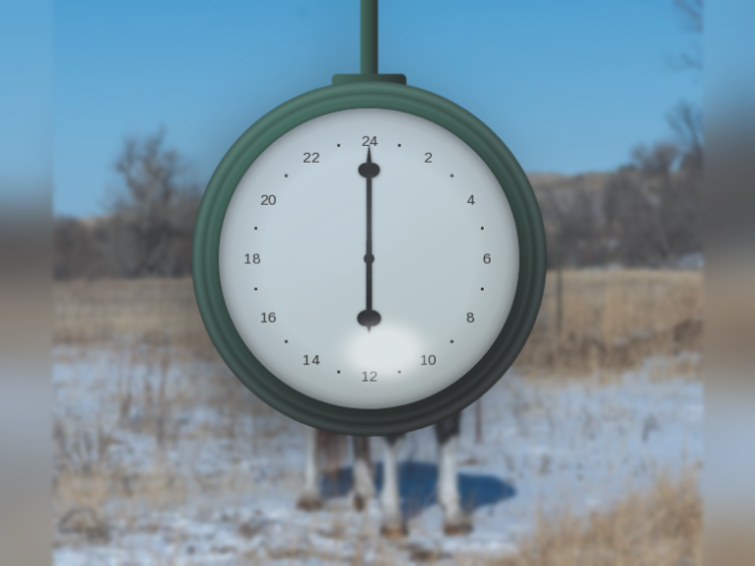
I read {"hour": 12, "minute": 0}
